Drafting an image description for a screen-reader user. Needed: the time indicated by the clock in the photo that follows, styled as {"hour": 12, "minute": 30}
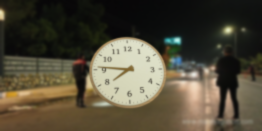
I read {"hour": 7, "minute": 46}
